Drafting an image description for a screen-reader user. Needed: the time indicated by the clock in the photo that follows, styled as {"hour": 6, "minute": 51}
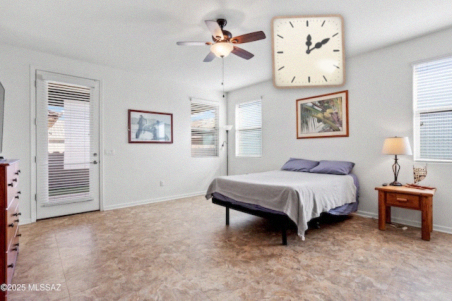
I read {"hour": 12, "minute": 10}
